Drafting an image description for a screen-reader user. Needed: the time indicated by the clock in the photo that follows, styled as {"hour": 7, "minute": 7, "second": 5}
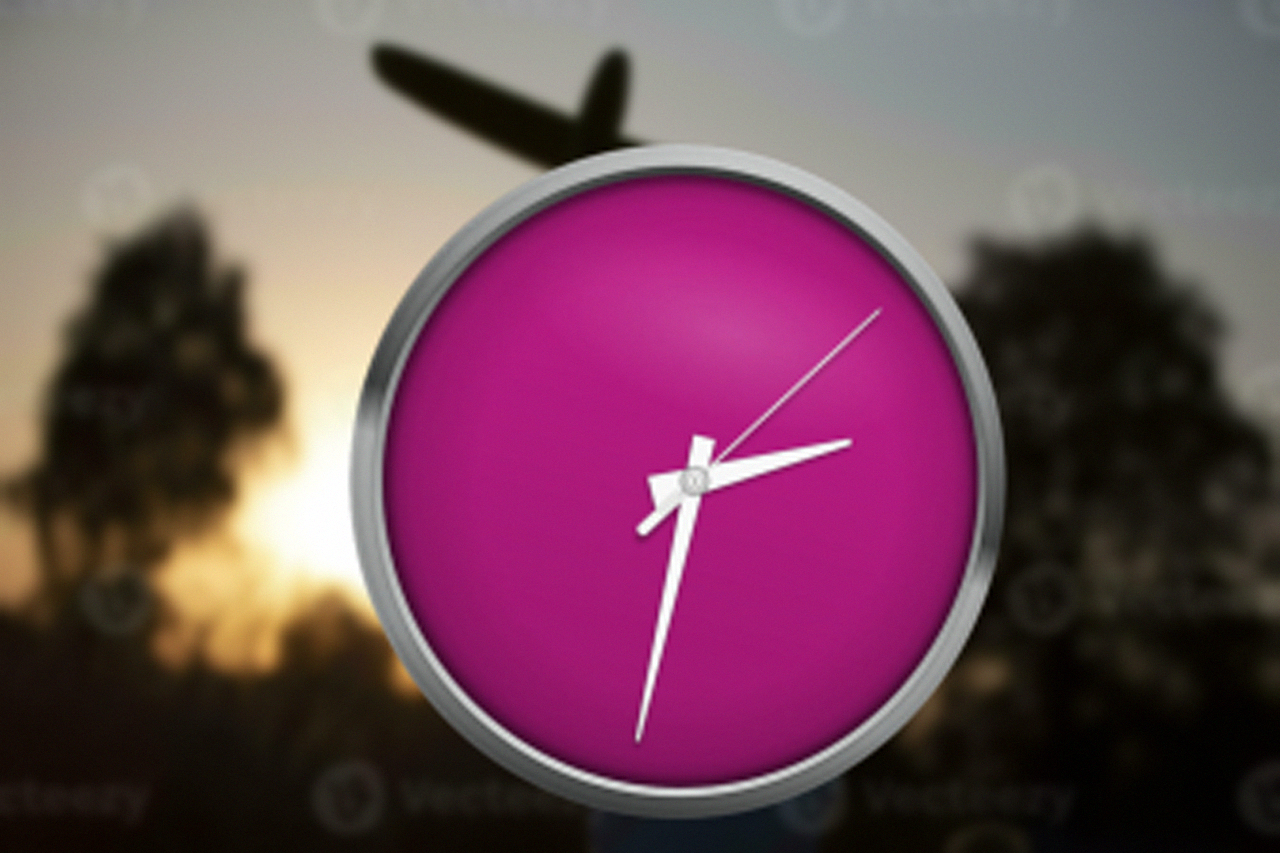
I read {"hour": 2, "minute": 32, "second": 8}
